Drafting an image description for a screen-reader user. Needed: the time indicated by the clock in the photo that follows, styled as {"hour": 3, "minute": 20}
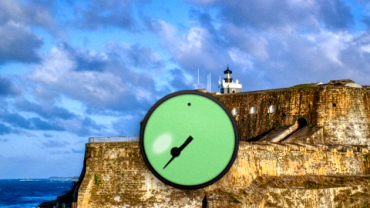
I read {"hour": 7, "minute": 37}
